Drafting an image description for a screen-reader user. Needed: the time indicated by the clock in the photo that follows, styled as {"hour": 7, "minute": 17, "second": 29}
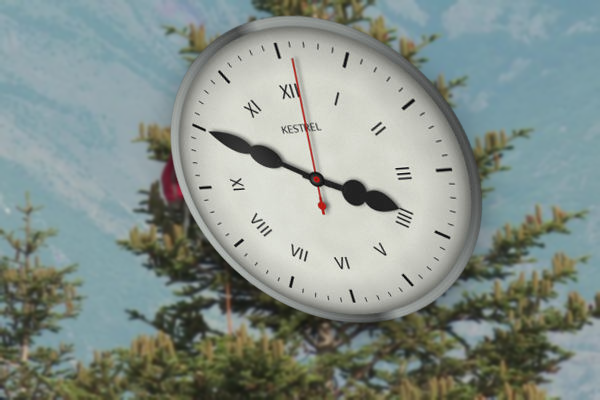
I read {"hour": 3, "minute": 50, "second": 1}
